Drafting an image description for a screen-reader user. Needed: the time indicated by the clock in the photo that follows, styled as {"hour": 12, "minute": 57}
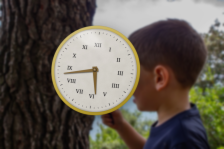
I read {"hour": 5, "minute": 43}
